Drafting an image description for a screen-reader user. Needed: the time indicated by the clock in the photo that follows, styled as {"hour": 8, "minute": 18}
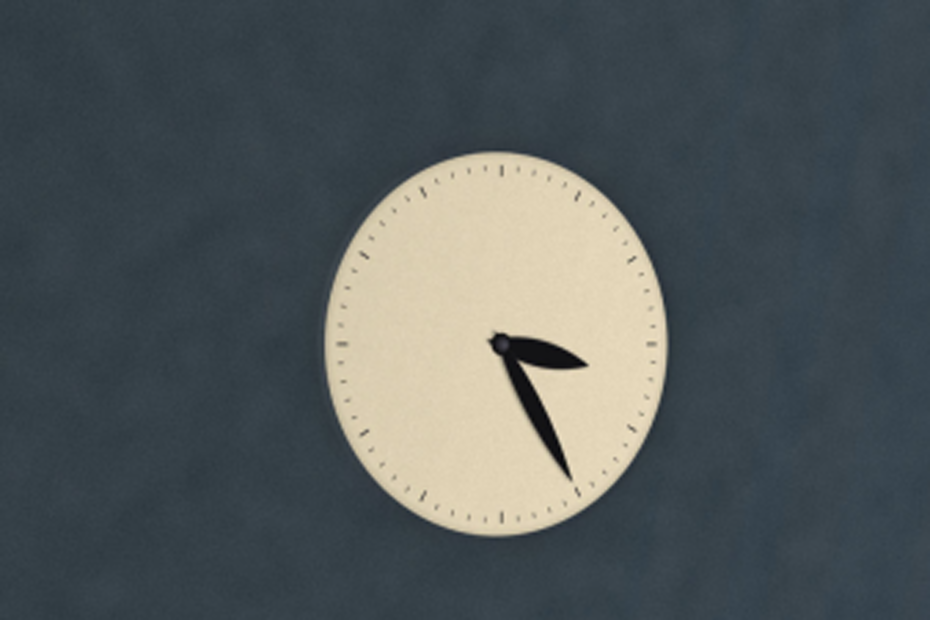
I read {"hour": 3, "minute": 25}
